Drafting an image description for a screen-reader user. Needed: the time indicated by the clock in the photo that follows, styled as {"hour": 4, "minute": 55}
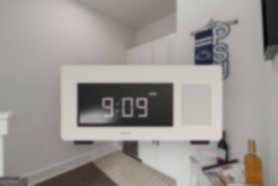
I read {"hour": 9, "minute": 9}
